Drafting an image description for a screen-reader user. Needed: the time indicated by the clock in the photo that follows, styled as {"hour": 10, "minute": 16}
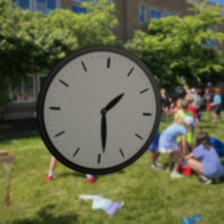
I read {"hour": 1, "minute": 29}
